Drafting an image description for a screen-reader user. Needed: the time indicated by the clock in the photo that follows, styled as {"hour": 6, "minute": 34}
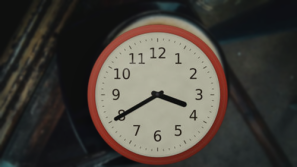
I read {"hour": 3, "minute": 40}
